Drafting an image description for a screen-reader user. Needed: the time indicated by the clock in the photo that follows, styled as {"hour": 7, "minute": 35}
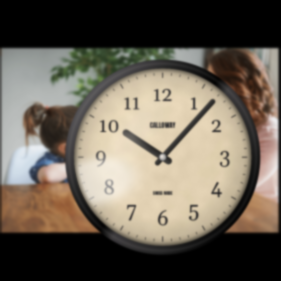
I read {"hour": 10, "minute": 7}
